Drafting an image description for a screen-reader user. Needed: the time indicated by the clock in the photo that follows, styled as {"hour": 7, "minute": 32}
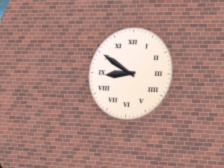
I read {"hour": 8, "minute": 50}
